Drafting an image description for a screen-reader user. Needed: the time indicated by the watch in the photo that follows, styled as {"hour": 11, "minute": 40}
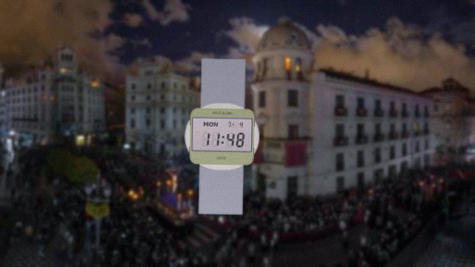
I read {"hour": 11, "minute": 48}
